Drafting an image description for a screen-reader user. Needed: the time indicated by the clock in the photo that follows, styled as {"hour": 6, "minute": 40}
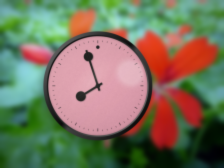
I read {"hour": 7, "minute": 57}
